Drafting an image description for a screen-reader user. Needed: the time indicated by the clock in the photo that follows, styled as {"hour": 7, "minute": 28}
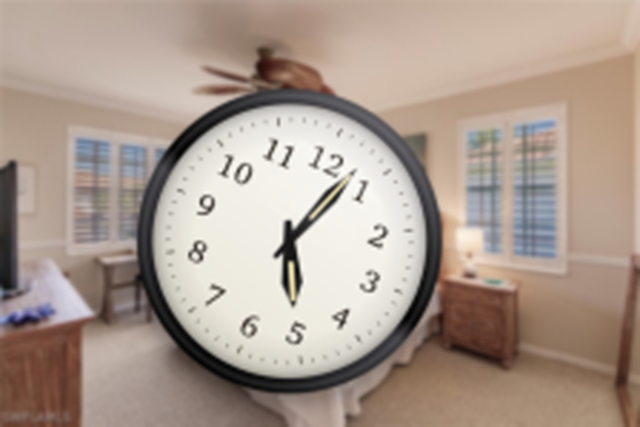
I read {"hour": 5, "minute": 3}
